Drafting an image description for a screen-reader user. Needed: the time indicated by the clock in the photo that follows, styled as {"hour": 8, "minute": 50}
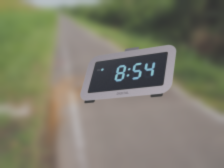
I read {"hour": 8, "minute": 54}
